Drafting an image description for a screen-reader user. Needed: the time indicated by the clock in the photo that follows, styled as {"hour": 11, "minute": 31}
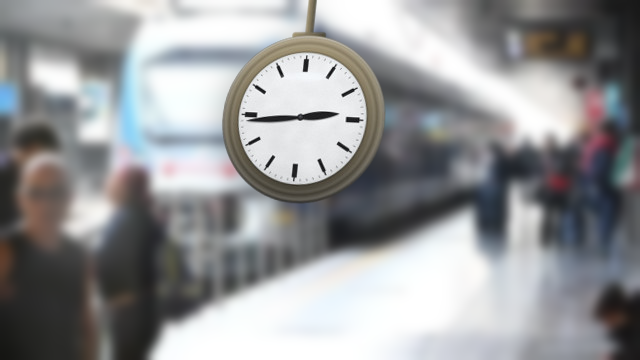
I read {"hour": 2, "minute": 44}
